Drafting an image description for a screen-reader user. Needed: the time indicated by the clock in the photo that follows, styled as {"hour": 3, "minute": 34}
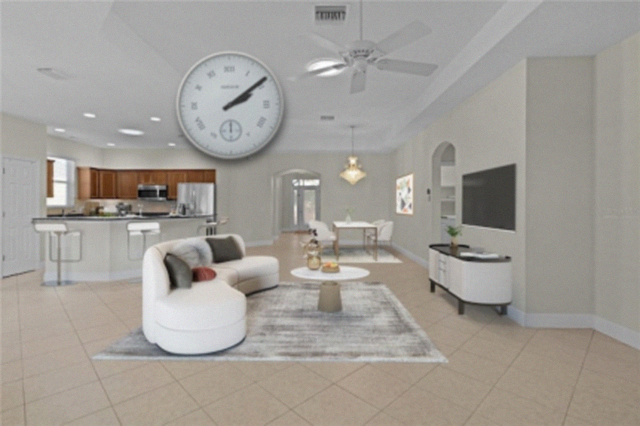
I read {"hour": 2, "minute": 9}
